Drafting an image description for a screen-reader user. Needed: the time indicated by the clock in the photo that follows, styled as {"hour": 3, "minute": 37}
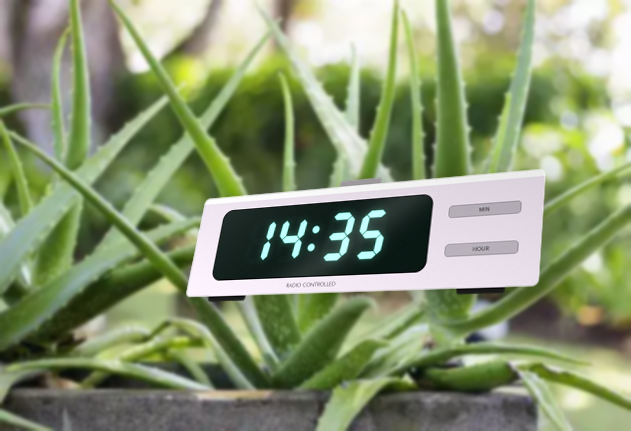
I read {"hour": 14, "minute": 35}
